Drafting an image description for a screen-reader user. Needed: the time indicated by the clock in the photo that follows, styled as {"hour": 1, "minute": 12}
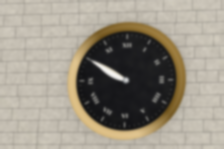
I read {"hour": 9, "minute": 50}
